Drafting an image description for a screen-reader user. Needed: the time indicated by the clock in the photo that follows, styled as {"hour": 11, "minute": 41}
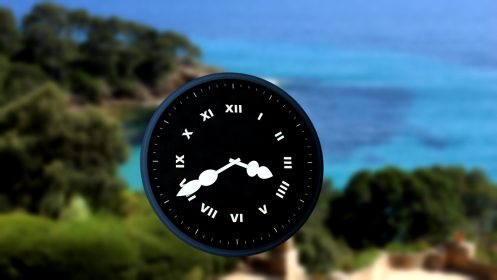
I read {"hour": 3, "minute": 40}
